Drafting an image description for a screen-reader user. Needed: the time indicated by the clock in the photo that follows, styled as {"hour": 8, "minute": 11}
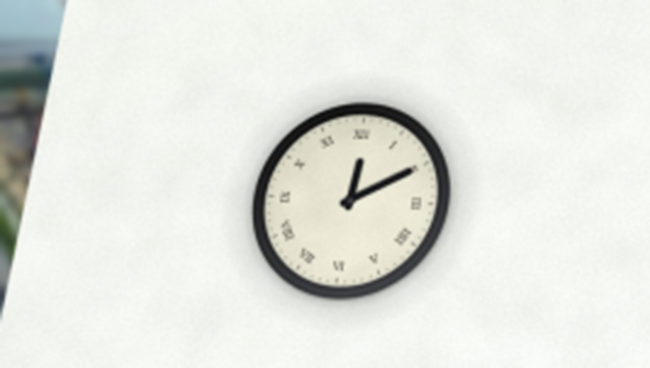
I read {"hour": 12, "minute": 10}
